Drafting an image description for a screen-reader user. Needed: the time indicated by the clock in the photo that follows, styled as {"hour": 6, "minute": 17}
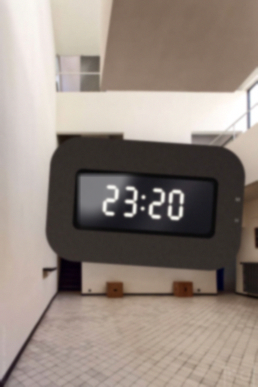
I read {"hour": 23, "minute": 20}
